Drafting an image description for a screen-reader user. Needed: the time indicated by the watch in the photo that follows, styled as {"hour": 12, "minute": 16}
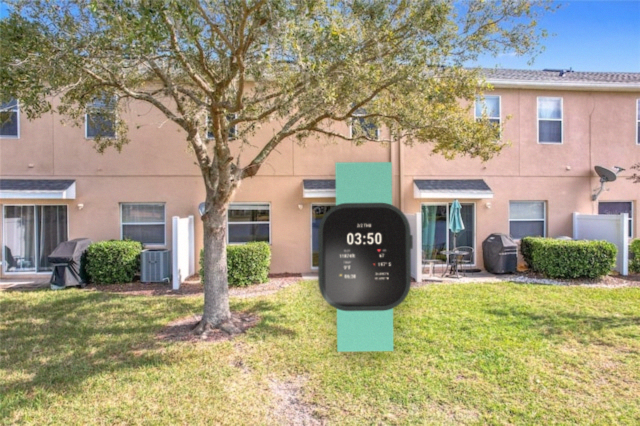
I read {"hour": 3, "minute": 50}
